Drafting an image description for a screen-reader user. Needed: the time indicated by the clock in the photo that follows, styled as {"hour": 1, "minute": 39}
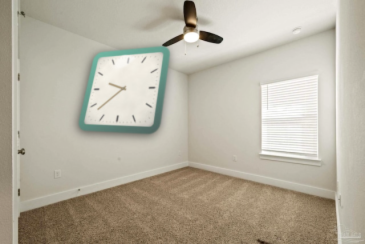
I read {"hour": 9, "minute": 38}
